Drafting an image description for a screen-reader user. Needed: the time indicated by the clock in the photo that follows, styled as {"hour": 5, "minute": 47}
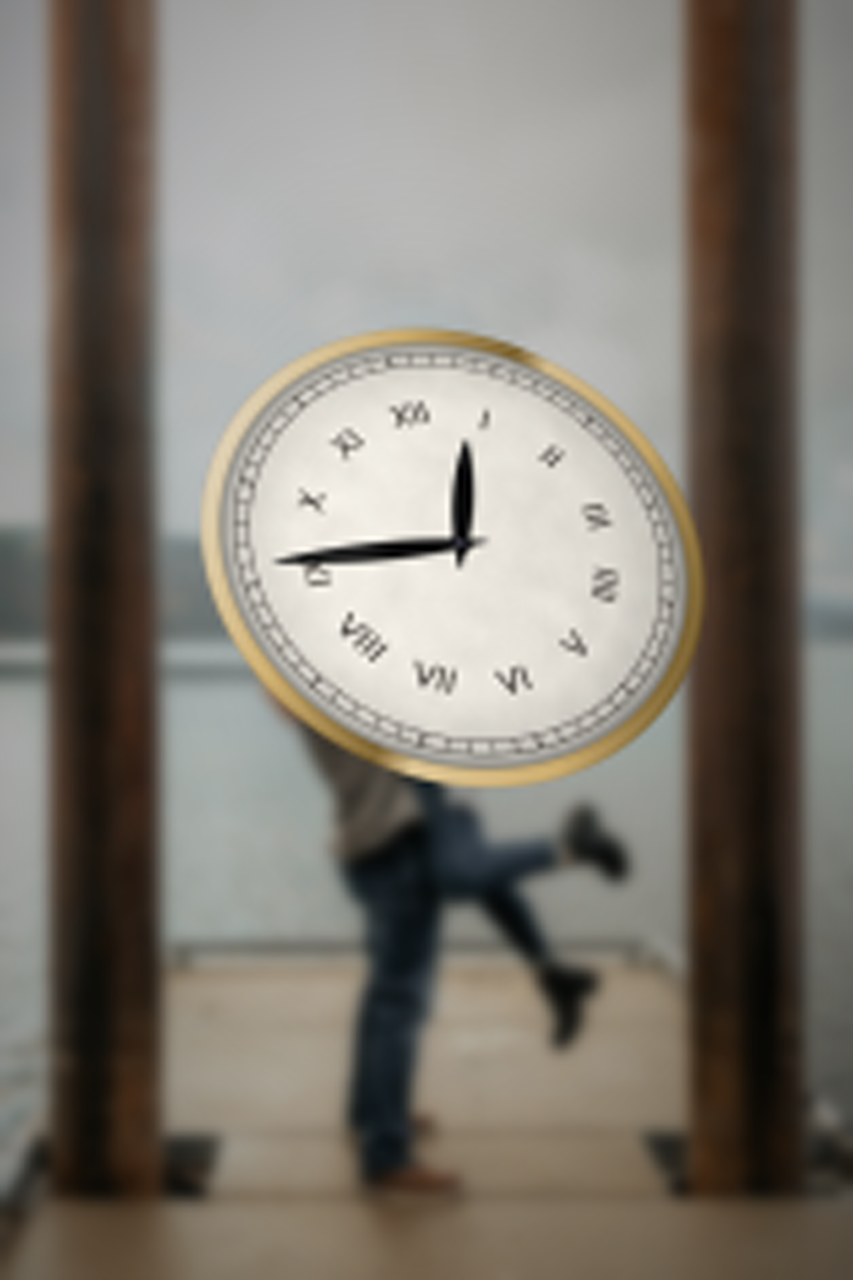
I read {"hour": 12, "minute": 46}
